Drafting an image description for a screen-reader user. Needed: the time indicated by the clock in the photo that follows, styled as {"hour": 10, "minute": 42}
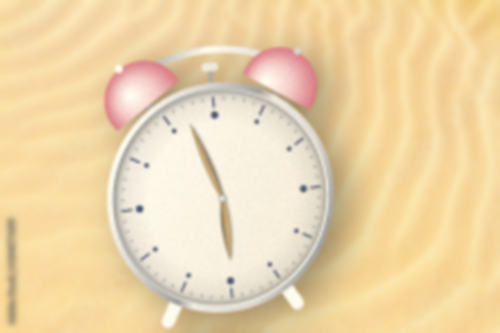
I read {"hour": 5, "minute": 57}
